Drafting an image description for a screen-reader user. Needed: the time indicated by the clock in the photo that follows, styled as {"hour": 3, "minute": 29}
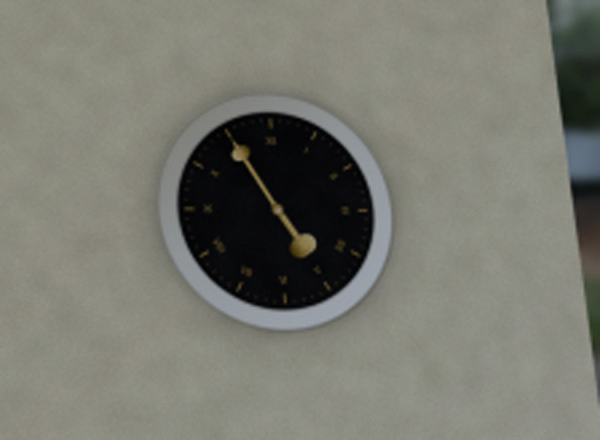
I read {"hour": 4, "minute": 55}
